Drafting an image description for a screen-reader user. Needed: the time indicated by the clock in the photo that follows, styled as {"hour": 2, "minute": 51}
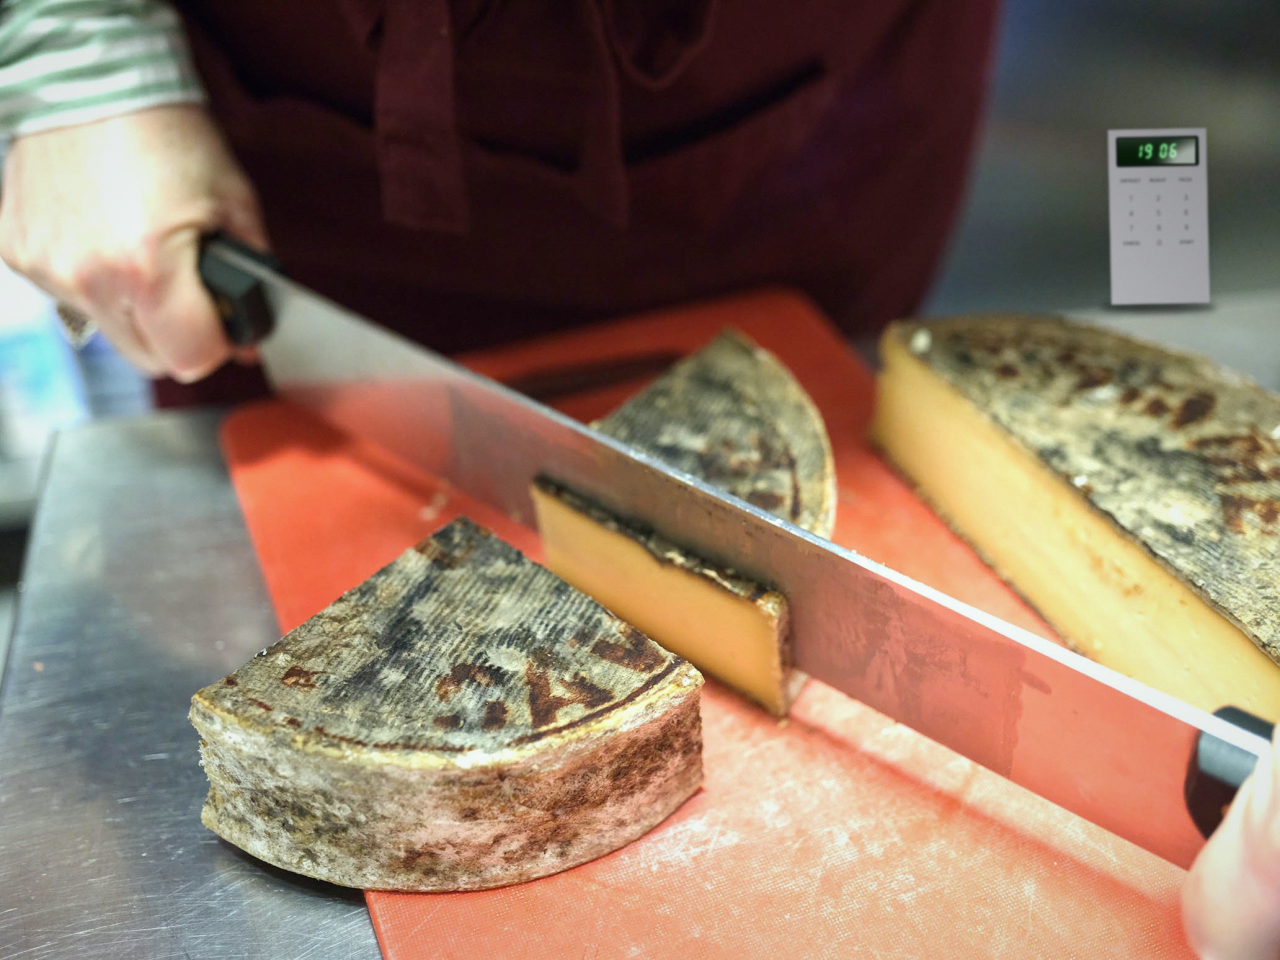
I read {"hour": 19, "minute": 6}
